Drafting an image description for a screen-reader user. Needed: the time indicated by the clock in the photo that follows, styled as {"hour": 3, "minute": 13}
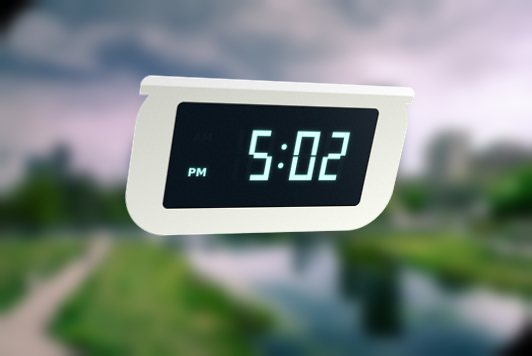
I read {"hour": 5, "minute": 2}
